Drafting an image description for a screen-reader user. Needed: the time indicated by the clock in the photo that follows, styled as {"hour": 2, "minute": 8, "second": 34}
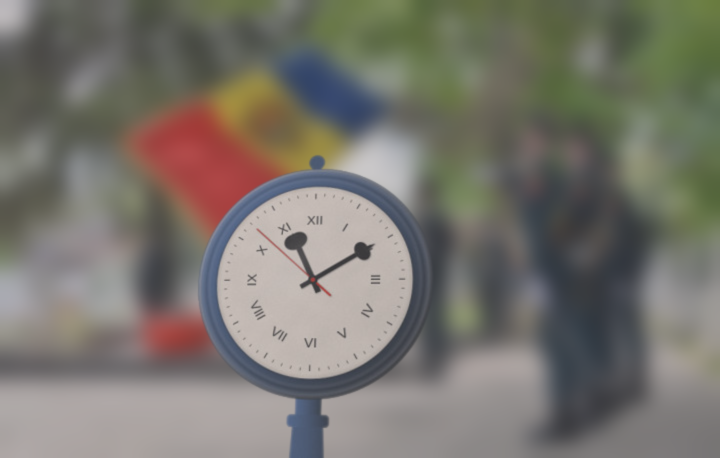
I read {"hour": 11, "minute": 9, "second": 52}
